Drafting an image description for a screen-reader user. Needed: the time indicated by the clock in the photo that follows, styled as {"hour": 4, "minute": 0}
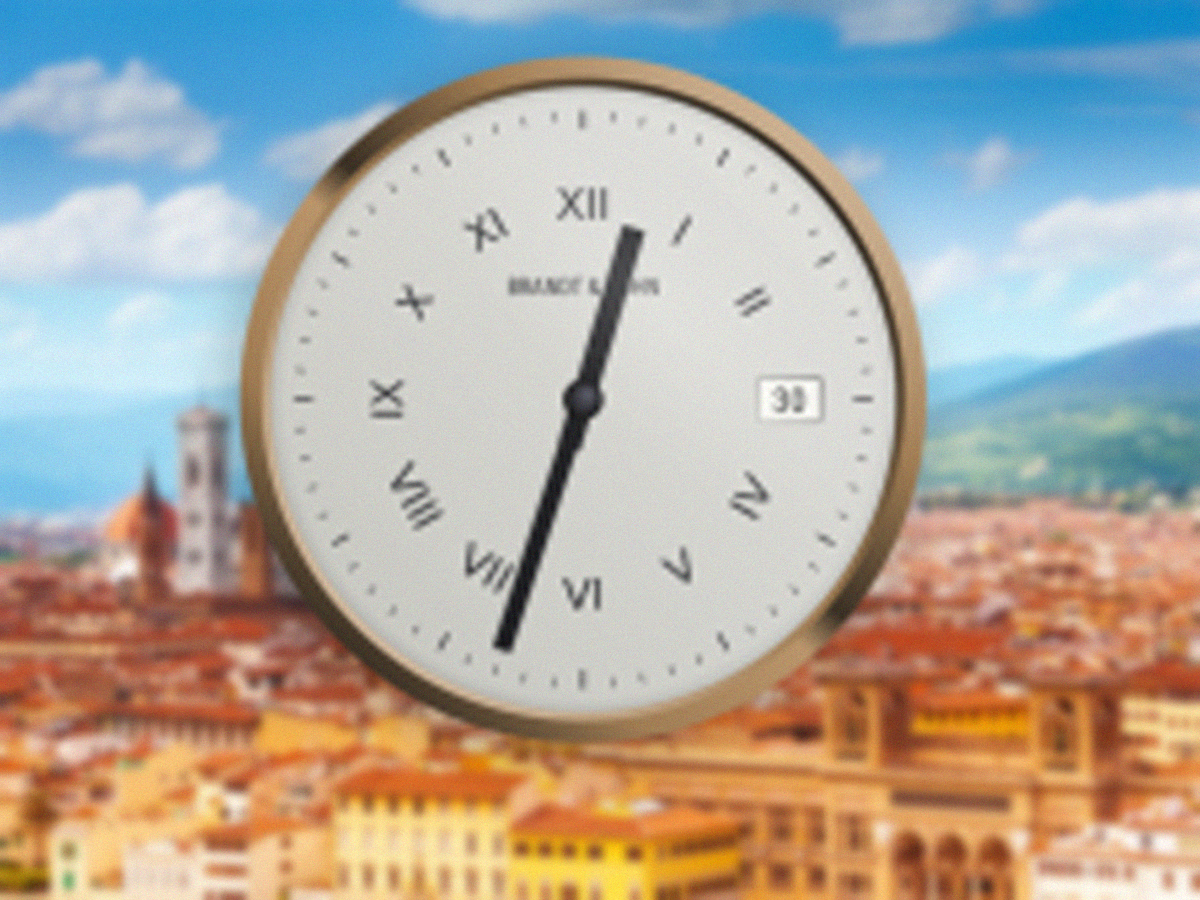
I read {"hour": 12, "minute": 33}
